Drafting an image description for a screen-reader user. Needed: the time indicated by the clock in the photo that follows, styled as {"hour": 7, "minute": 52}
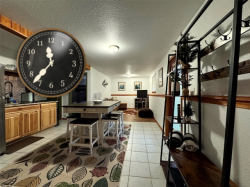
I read {"hour": 11, "minute": 37}
